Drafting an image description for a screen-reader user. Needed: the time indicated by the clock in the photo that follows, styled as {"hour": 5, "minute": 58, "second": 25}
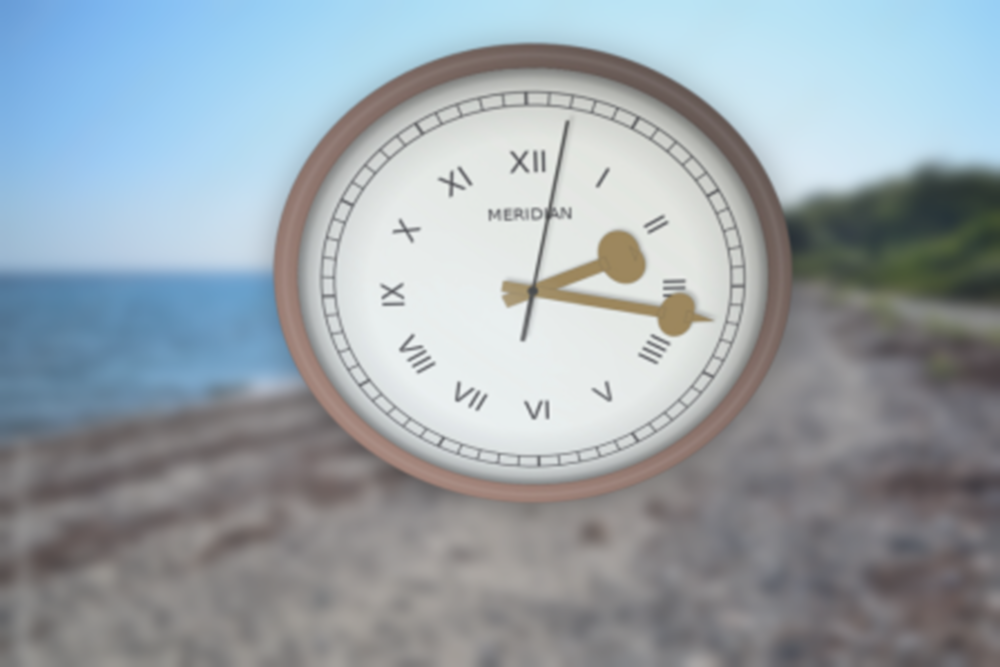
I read {"hour": 2, "minute": 17, "second": 2}
